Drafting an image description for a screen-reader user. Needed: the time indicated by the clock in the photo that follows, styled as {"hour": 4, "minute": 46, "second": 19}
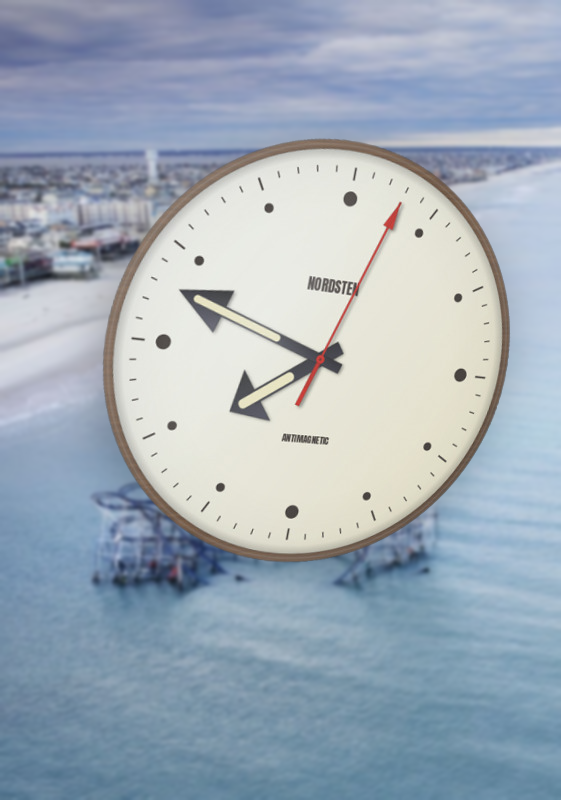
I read {"hour": 7, "minute": 48, "second": 3}
